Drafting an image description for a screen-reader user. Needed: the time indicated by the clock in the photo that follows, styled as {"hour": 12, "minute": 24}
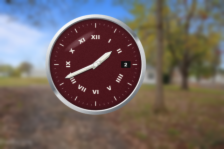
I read {"hour": 1, "minute": 41}
